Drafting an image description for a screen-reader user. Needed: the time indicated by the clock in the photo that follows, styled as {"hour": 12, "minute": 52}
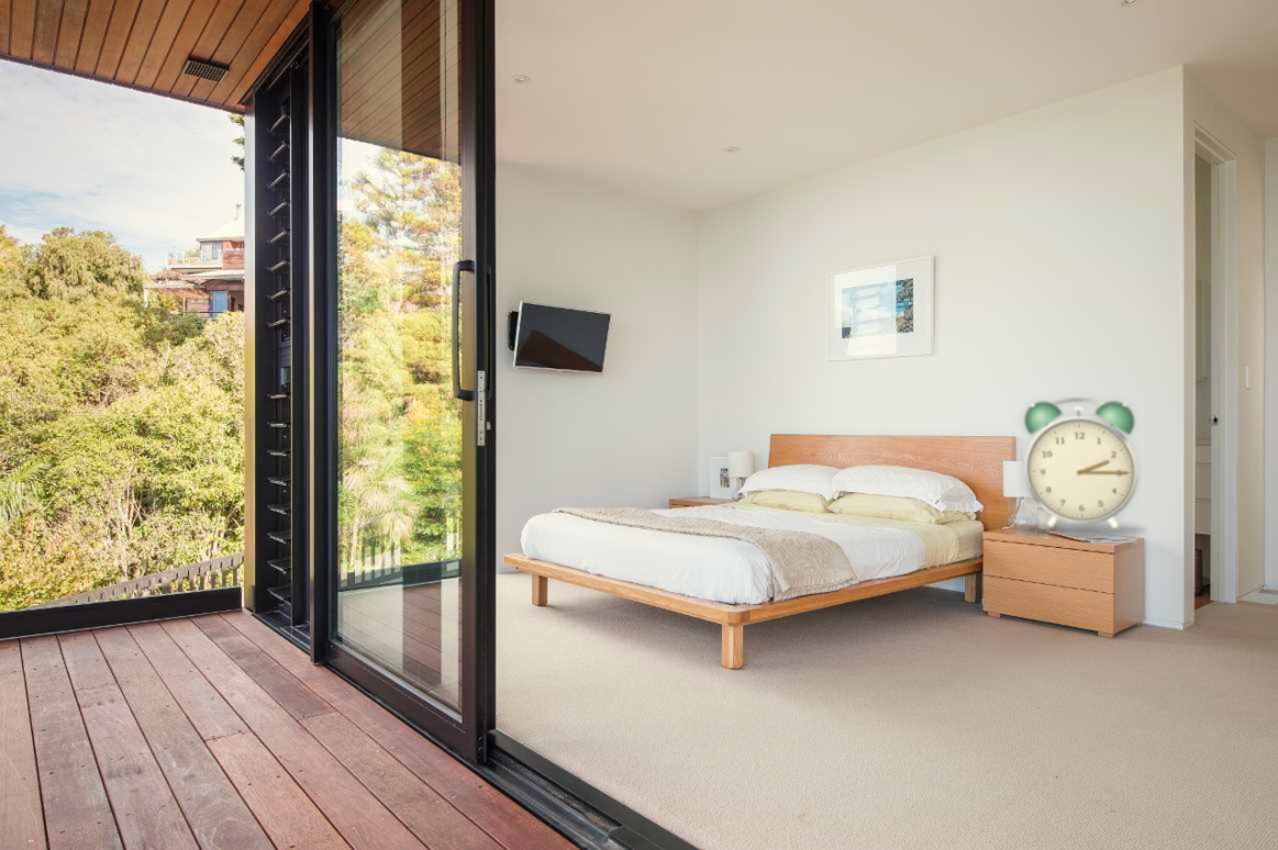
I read {"hour": 2, "minute": 15}
